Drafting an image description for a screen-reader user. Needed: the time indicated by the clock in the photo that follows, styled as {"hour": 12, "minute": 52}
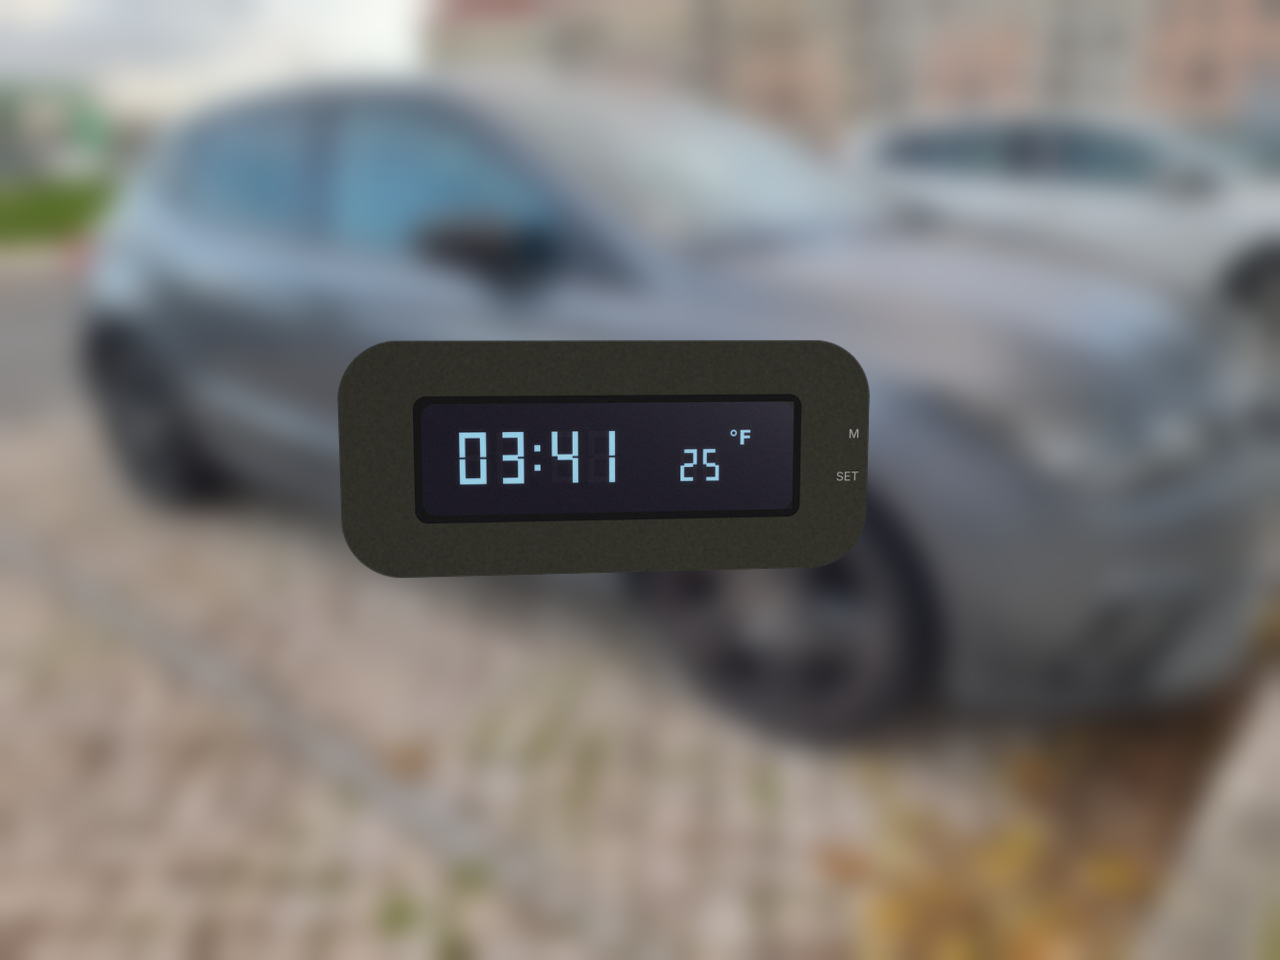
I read {"hour": 3, "minute": 41}
